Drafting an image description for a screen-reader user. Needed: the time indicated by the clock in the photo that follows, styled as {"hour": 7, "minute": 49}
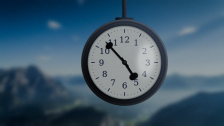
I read {"hour": 4, "minute": 53}
